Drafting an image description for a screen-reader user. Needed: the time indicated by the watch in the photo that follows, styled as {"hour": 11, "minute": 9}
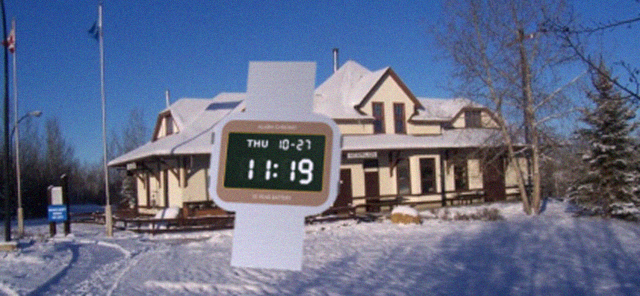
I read {"hour": 11, "minute": 19}
